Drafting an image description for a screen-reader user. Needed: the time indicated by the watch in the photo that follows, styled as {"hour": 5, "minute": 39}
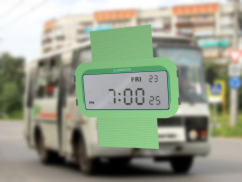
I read {"hour": 7, "minute": 0}
